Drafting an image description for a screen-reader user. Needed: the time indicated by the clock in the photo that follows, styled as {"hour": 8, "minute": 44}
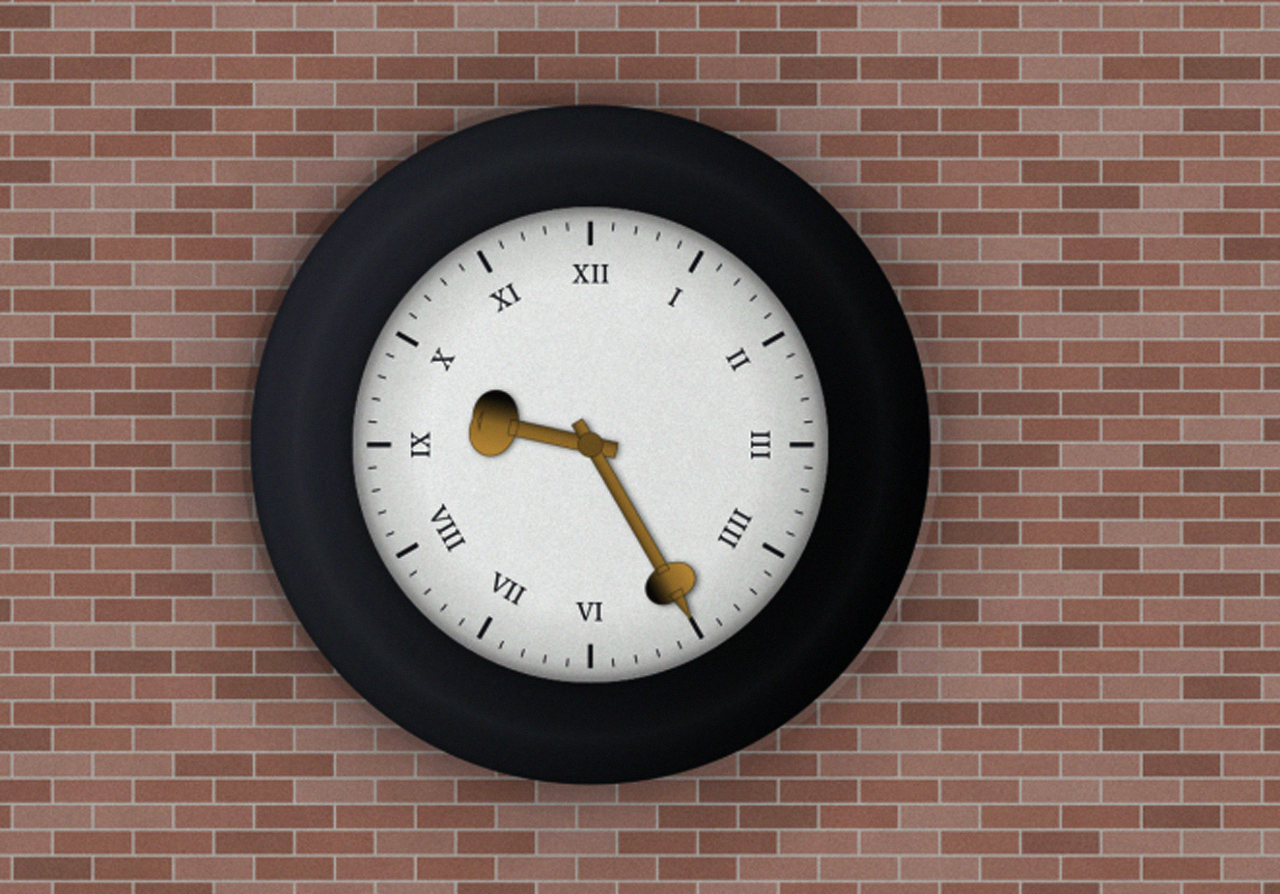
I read {"hour": 9, "minute": 25}
